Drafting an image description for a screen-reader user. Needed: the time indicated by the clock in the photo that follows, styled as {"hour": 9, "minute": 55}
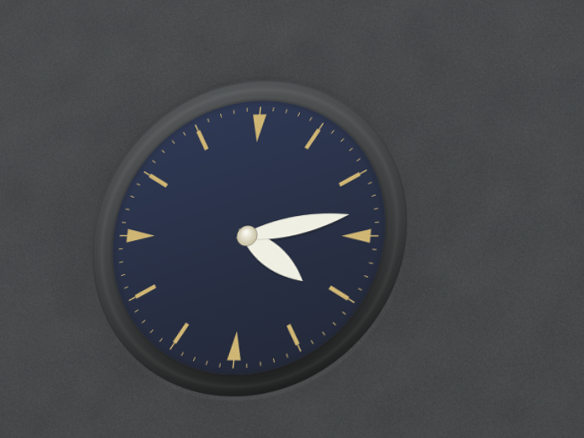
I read {"hour": 4, "minute": 13}
